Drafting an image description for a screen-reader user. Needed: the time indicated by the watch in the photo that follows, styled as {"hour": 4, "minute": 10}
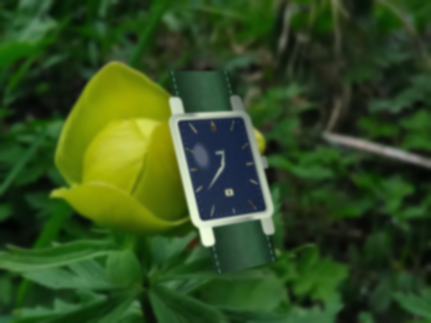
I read {"hour": 12, "minute": 38}
